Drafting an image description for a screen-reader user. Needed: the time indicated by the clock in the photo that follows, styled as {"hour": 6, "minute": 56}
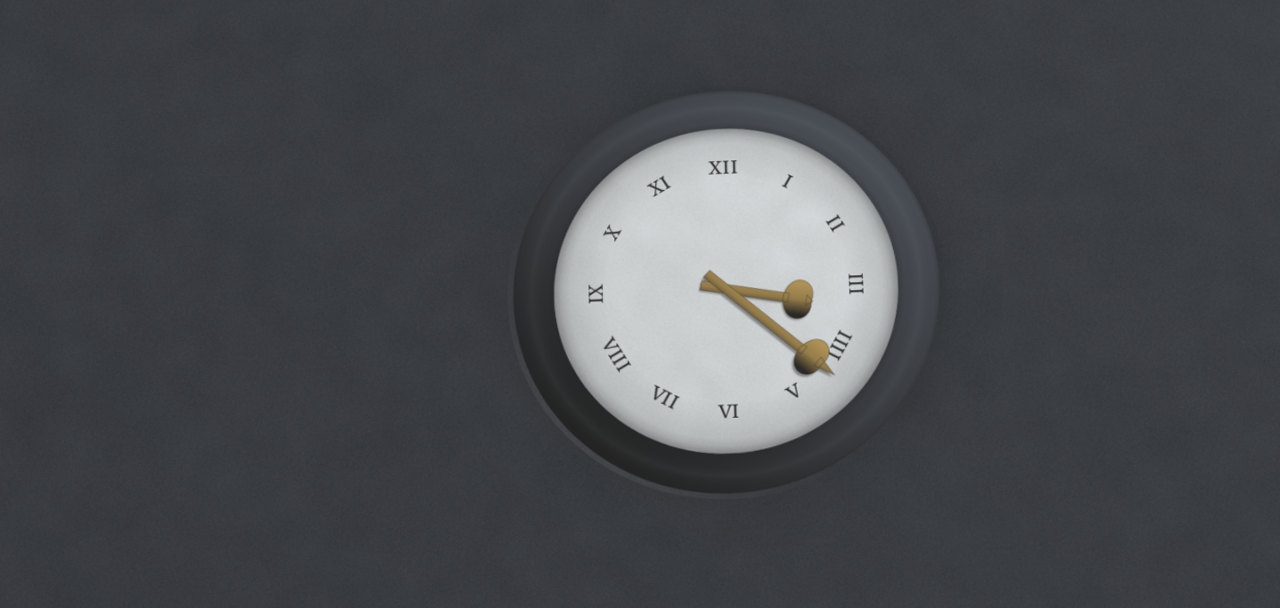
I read {"hour": 3, "minute": 22}
